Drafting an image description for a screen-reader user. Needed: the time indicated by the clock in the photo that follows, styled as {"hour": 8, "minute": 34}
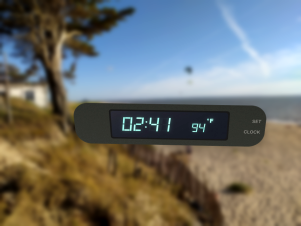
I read {"hour": 2, "minute": 41}
